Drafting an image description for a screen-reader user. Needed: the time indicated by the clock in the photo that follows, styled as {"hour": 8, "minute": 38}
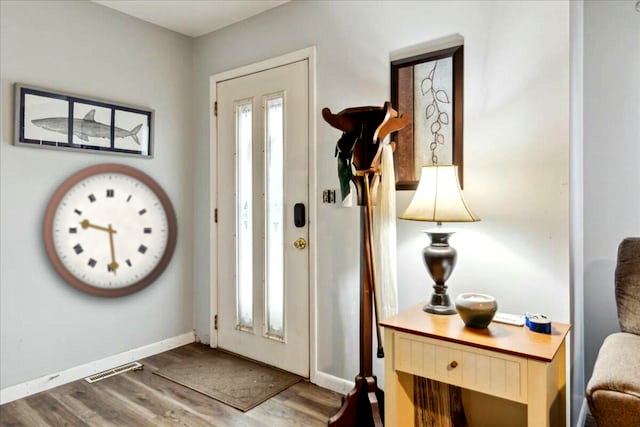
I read {"hour": 9, "minute": 29}
